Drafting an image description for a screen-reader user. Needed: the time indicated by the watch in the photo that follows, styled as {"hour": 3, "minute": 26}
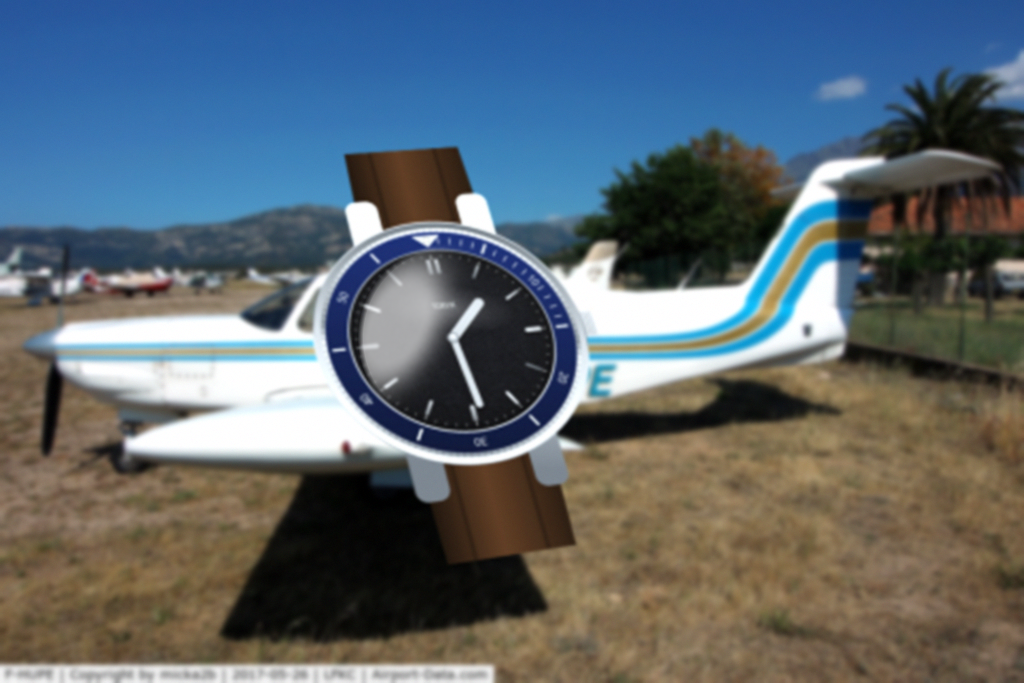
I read {"hour": 1, "minute": 29}
